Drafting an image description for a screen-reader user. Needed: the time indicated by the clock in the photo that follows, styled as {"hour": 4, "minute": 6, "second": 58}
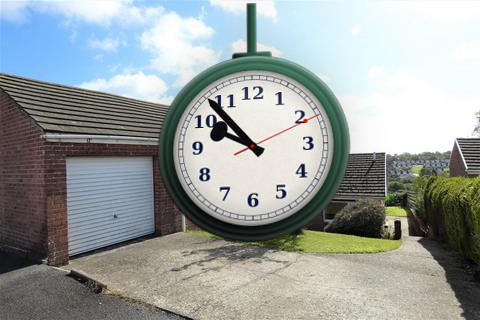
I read {"hour": 9, "minute": 53, "second": 11}
